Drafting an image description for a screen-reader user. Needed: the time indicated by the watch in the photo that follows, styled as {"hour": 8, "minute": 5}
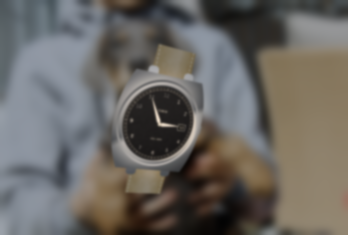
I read {"hour": 2, "minute": 55}
